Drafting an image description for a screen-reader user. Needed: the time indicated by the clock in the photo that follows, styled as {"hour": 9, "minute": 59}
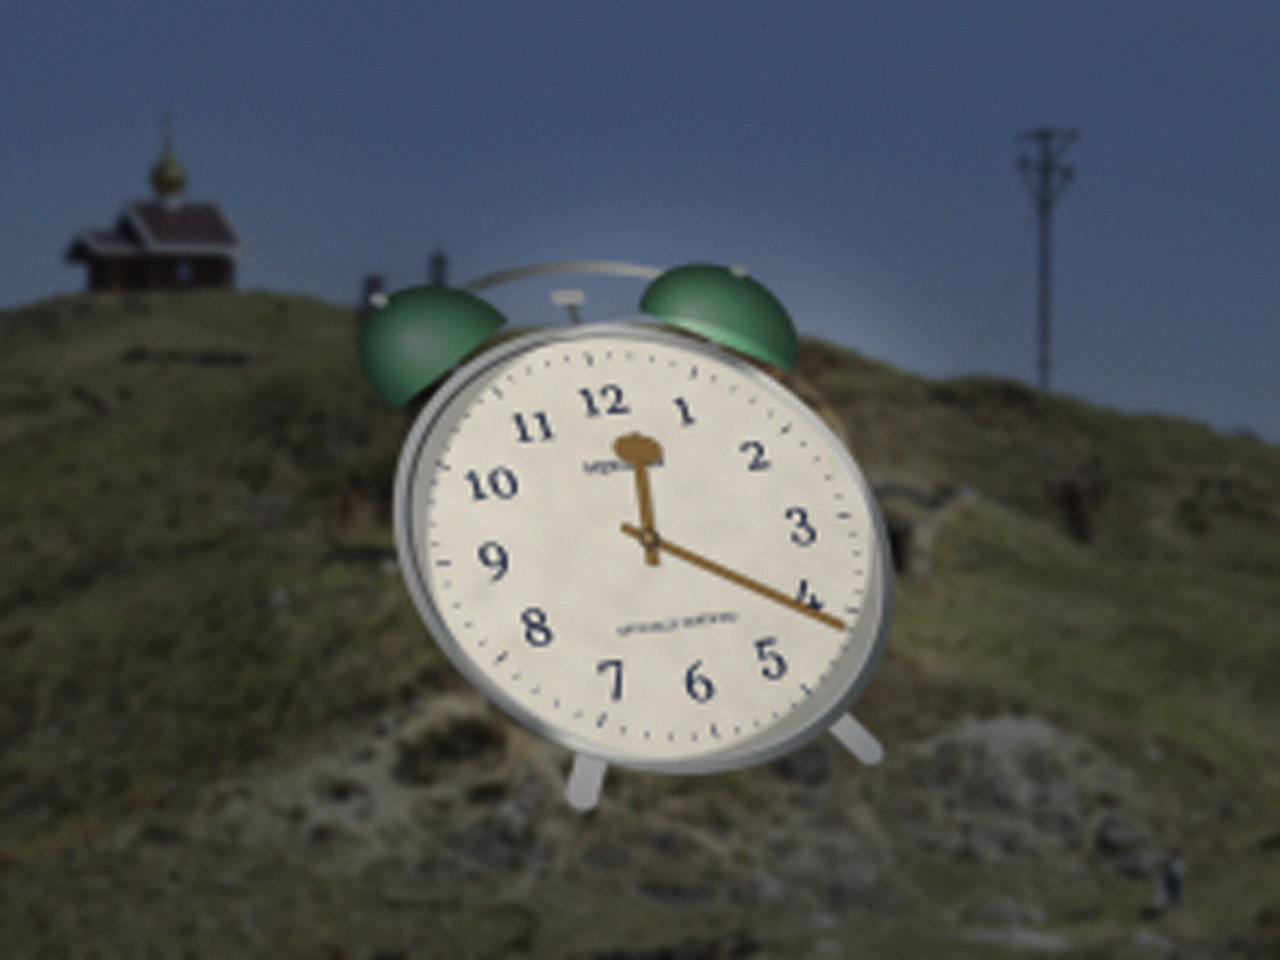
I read {"hour": 12, "minute": 21}
